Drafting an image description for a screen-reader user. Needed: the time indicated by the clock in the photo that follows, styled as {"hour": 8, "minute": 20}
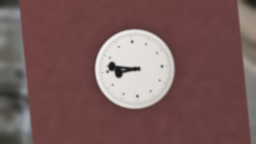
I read {"hour": 8, "minute": 47}
